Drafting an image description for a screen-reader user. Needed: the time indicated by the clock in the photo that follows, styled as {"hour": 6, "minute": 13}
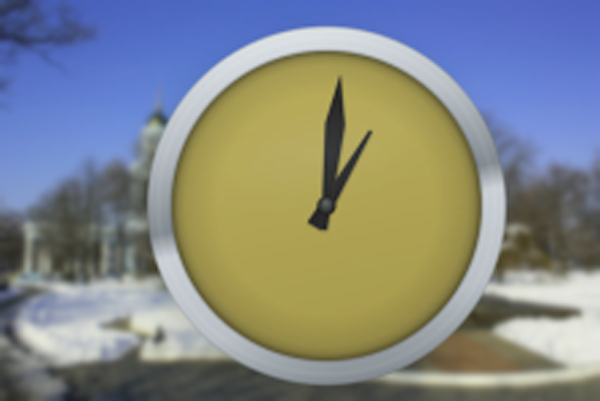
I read {"hour": 1, "minute": 1}
